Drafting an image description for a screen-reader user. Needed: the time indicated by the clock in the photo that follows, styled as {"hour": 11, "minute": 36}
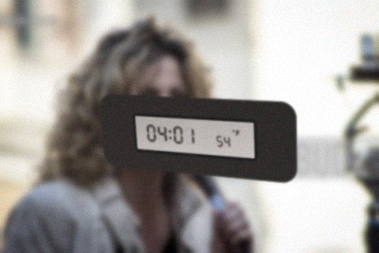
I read {"hour": 4, "minute": 1}
